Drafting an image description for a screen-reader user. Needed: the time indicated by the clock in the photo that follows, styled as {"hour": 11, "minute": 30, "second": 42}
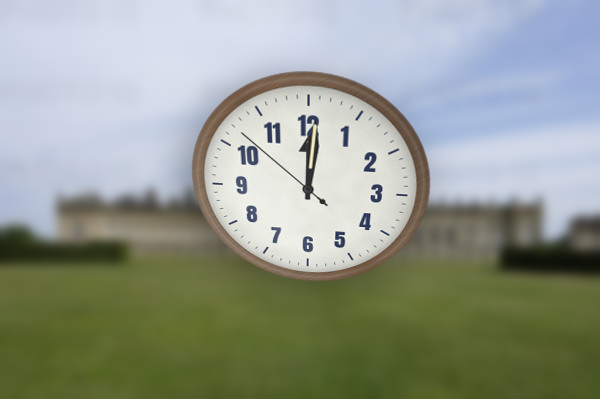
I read {"hour": 12, "minute": 0, "second": 52}
